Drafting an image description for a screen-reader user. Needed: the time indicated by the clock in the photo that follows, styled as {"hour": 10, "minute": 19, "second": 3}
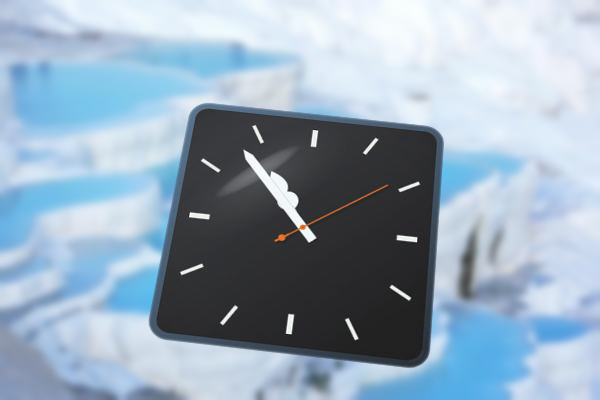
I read {"hour": 10, "minute": 53, "second": 9}
